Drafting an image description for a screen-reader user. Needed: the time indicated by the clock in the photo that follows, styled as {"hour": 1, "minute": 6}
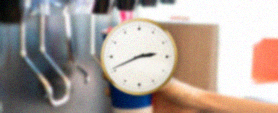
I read {"hour": 2, "minute": 41}
